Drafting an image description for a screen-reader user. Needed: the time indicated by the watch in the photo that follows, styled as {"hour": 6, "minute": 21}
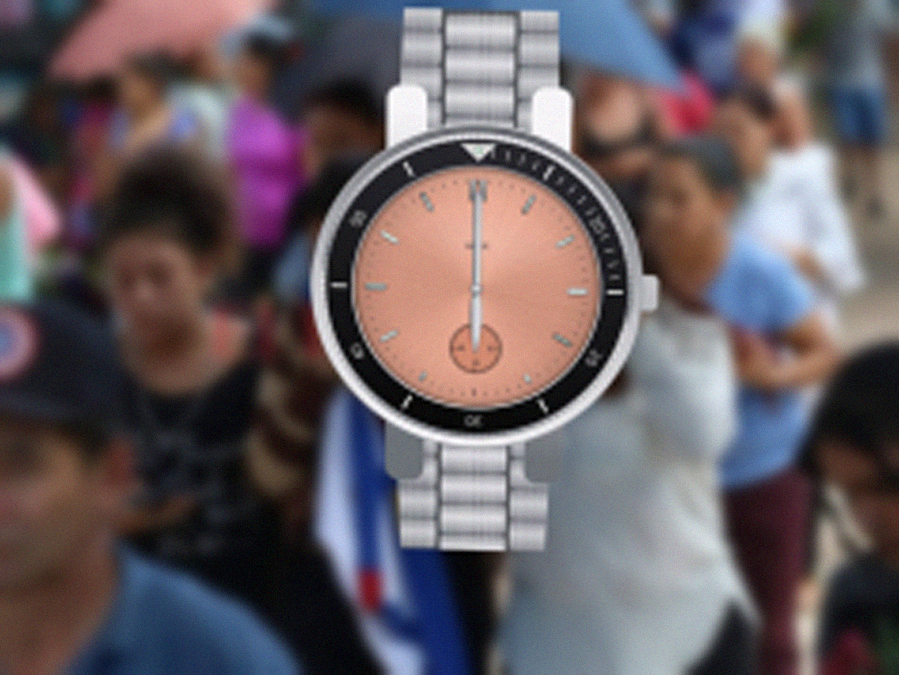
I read {"hour": 6, "minute": 0}
